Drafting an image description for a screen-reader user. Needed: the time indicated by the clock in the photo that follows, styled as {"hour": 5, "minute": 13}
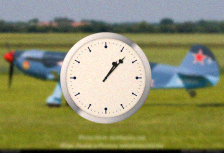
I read {"hour": 1, "minute": 7}
